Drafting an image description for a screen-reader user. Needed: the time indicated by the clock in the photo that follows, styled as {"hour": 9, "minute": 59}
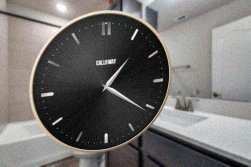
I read {"hour": 1, "minute": 21}
